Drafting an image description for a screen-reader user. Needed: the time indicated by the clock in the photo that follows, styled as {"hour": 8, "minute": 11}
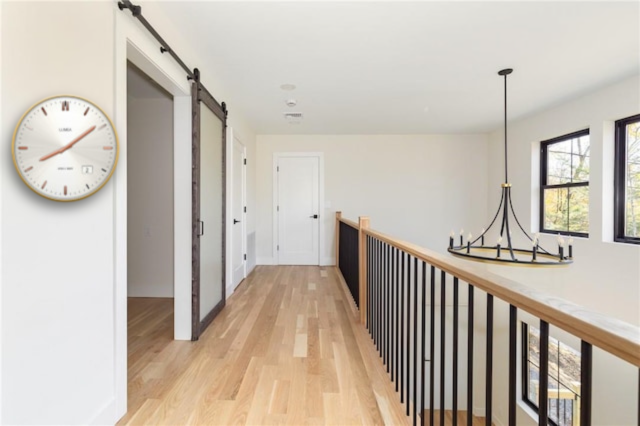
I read {"hour": 8, "minute": 9}
